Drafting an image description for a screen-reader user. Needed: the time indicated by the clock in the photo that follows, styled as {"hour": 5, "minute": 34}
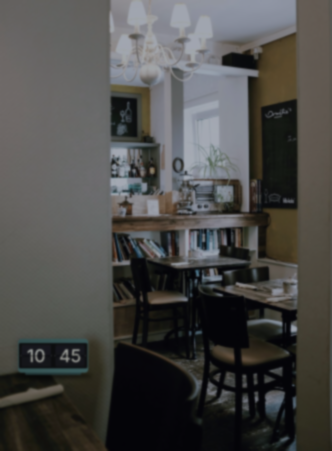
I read {"hour": 10, "minute": 45}
